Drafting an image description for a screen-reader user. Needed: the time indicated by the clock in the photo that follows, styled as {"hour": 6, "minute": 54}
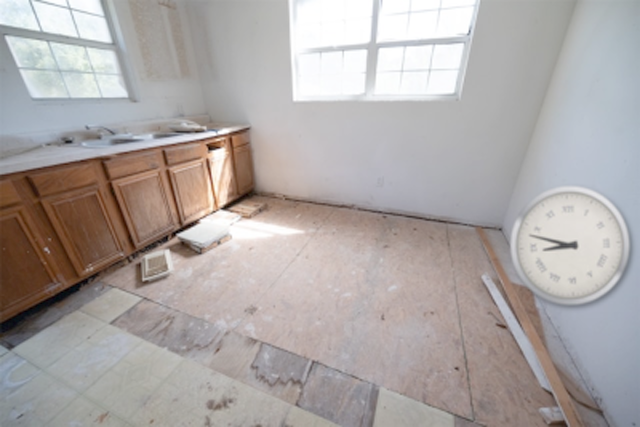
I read {"hour": 8, "minute": 48}
